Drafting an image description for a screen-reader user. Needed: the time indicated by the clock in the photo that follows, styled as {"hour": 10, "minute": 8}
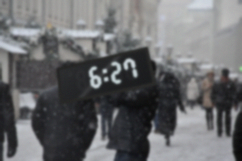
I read {"hour": 6, "minute": 27}
